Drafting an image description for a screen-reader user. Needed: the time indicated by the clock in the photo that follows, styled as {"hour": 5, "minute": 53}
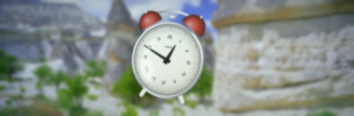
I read {"hour": 12, "minute": 49}
